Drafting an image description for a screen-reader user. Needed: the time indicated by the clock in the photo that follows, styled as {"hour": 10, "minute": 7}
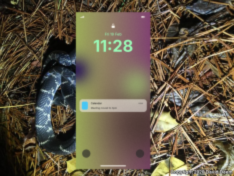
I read {"hour": 11, "minute": 28}
